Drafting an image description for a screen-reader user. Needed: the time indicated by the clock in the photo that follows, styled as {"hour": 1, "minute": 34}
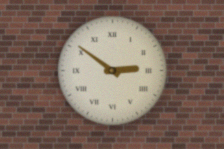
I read {"hour": 2, "minute": 51}
